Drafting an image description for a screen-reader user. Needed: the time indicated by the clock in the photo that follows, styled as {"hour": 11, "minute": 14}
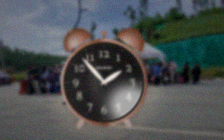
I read {"hour": 1, "minute": 53}
